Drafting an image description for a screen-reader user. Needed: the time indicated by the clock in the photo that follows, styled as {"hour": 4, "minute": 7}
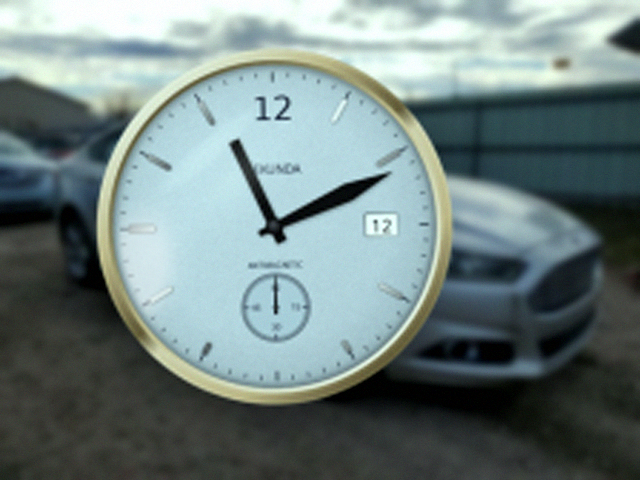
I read {"hour": 11, "minute": 11}
